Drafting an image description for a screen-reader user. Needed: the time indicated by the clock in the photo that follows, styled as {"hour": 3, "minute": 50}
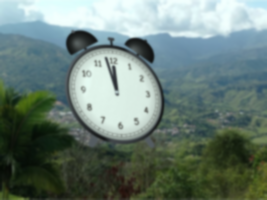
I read {"hour": 11, "minute": 58}
